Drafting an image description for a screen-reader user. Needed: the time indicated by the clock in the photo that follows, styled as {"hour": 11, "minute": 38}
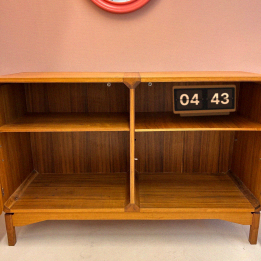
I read {"hour": 4, "minute": 43}
